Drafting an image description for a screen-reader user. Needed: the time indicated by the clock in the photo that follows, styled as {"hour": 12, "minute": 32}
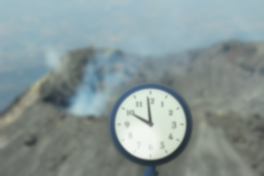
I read {"hour": 9, "minute": 59}
